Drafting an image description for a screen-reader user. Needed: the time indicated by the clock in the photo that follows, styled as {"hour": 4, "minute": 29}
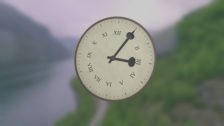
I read {"hour": 3, "minute": 5}
